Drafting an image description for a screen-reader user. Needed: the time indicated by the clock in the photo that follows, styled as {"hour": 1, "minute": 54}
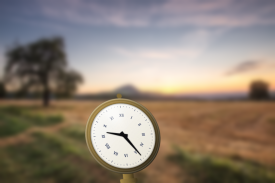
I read {"hour": 9, "minute": 24}
